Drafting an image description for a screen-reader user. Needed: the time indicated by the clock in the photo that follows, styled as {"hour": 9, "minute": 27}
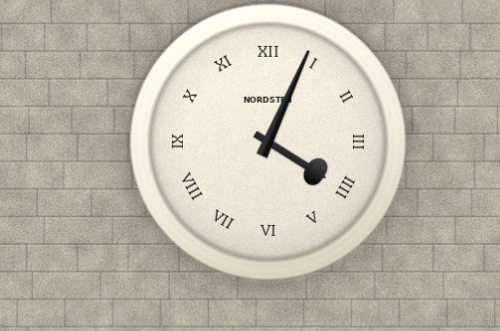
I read {"hour": 4, "minute": 4}
